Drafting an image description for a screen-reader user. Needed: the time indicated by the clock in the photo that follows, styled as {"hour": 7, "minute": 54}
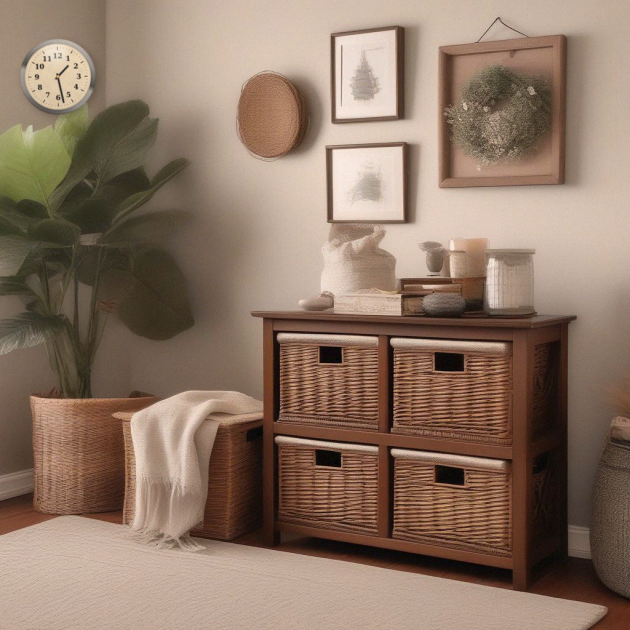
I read {"hour": 1, "minute": 28}
